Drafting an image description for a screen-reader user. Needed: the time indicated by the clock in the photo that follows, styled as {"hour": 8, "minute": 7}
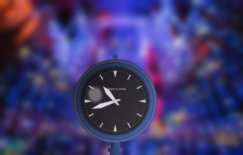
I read {"hour": 10, "minute": 42}
